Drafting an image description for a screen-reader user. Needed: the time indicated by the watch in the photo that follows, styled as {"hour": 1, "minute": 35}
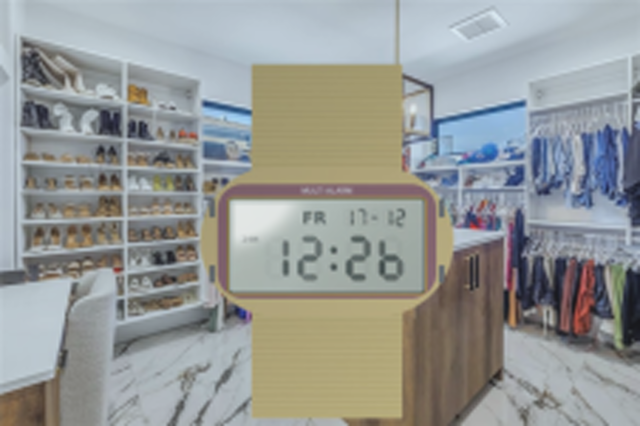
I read {"hour": 12, "minute": 26}
